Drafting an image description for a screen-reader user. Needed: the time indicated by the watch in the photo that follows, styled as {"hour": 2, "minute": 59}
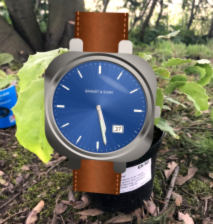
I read {"hour": 5, "minute": 28}
